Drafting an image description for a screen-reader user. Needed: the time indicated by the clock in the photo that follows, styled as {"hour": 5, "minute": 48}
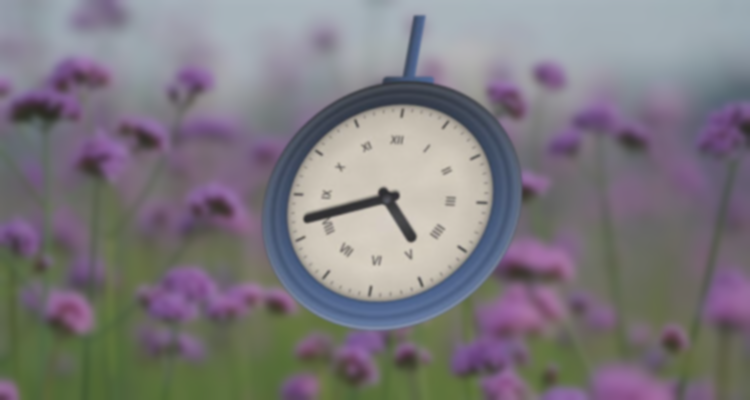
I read {"hour": 4, "minute": 42}
